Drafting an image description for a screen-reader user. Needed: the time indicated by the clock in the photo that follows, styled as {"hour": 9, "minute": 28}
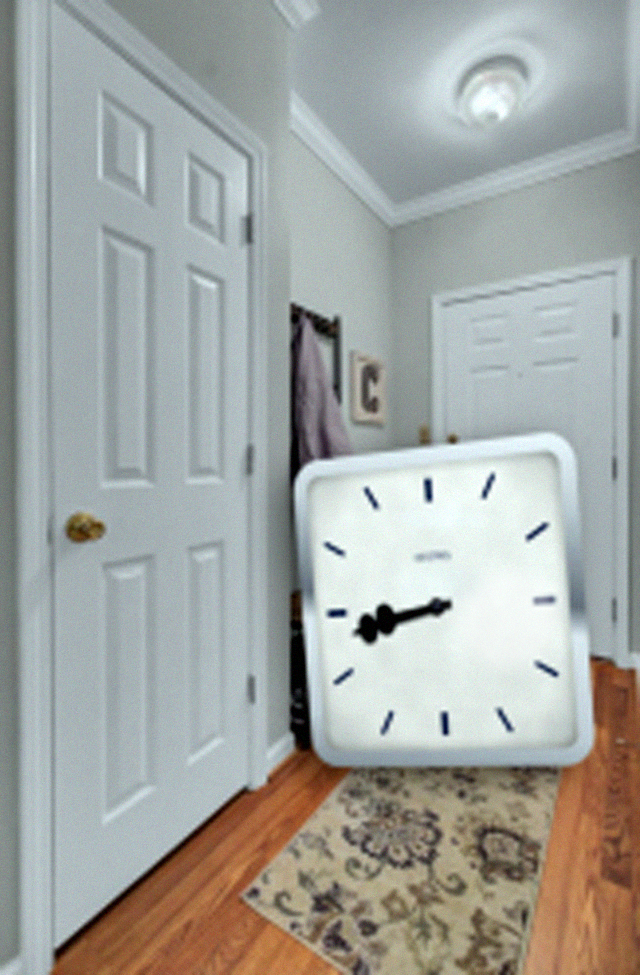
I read {"hour": 8, "minute": 43}
